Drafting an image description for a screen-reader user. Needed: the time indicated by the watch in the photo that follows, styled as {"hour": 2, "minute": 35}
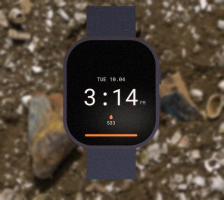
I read {"hour": 3, "minute": 14}
